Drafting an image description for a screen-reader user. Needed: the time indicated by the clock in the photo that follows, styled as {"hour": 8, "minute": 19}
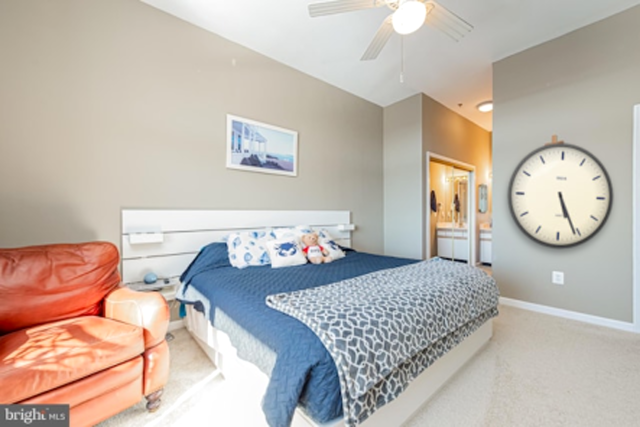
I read {"hour": 5, "minute": 26}
